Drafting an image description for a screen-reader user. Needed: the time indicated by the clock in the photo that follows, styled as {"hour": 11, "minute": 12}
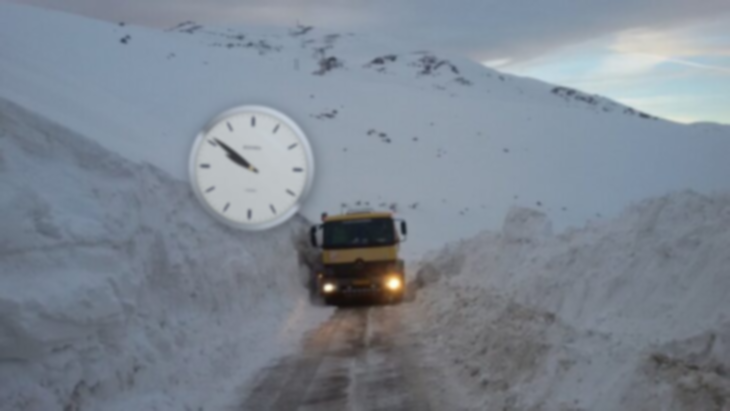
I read {"hour": 9, "minute": 51}
